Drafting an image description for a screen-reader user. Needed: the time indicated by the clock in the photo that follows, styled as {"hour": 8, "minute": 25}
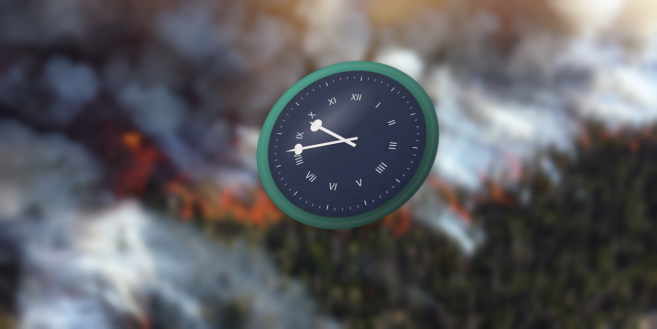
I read {"hour": 9, "minute": 42}
